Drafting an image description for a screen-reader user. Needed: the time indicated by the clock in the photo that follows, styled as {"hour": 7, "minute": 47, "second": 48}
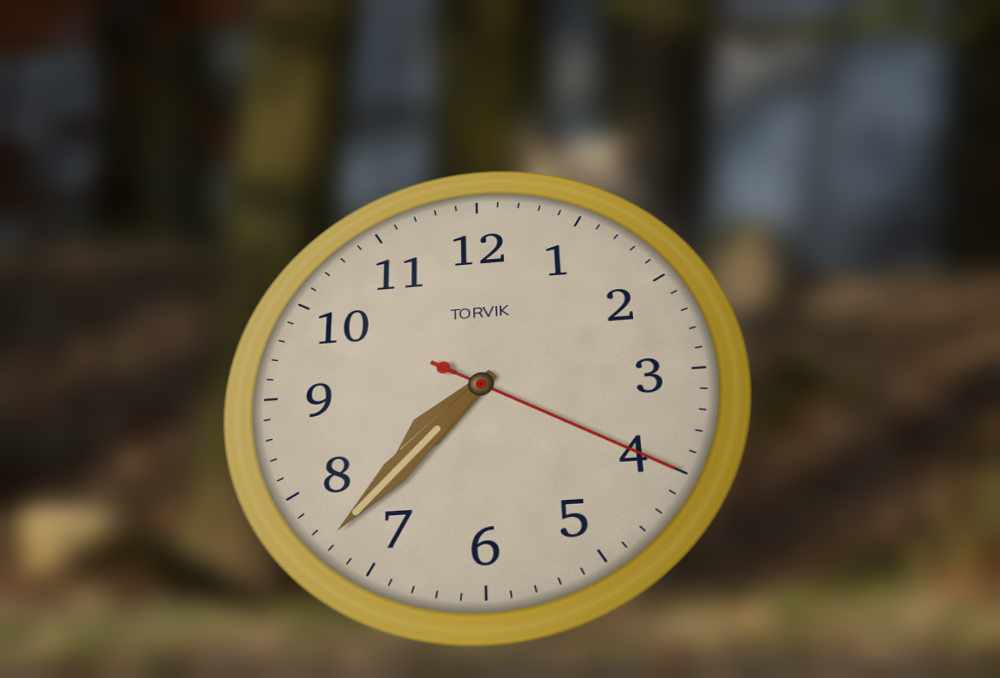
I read {"hour": 7, "minute": 37, "second": 20}
